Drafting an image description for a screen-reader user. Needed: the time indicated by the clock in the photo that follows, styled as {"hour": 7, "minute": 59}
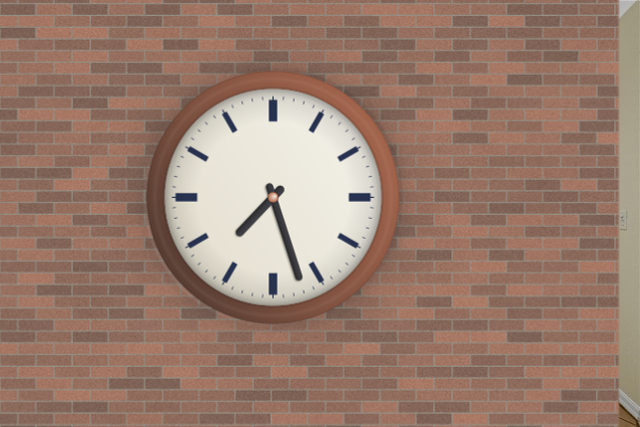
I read {"hour": 7, "minute": 27}
